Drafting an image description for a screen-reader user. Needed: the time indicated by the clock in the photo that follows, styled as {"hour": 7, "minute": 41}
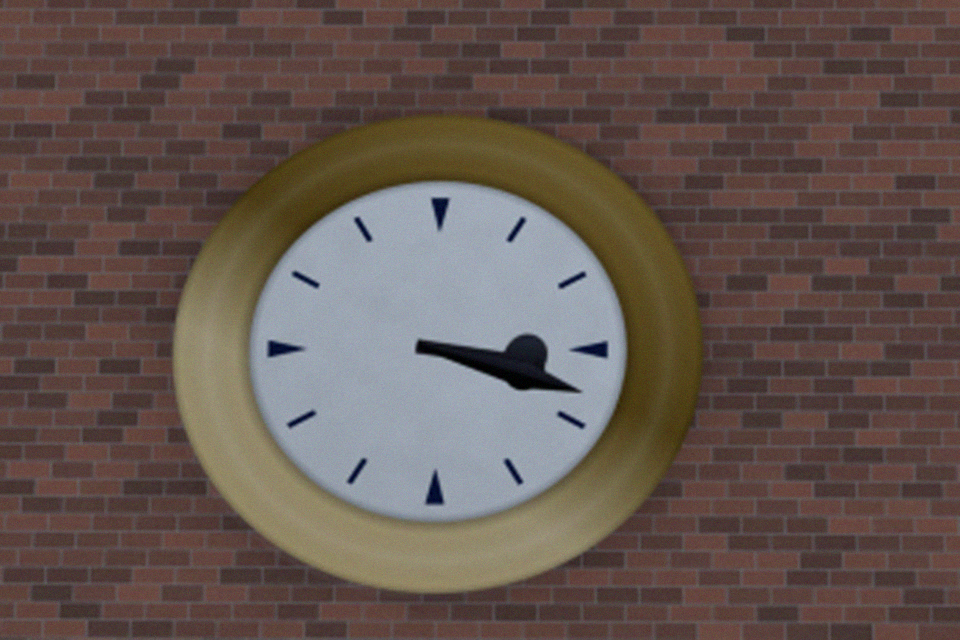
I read {"hour": 3, "minute": 18}
